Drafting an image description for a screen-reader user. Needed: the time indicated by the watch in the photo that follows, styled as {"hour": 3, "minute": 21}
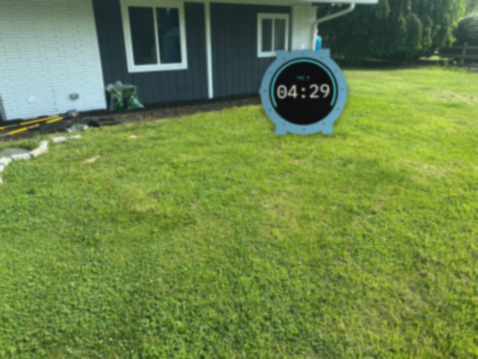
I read {"hour": 4, "minute": 29}
